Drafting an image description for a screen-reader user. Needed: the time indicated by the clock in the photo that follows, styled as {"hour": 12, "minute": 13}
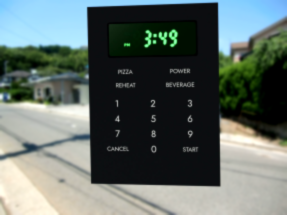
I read {"hour": 3, "minute": 49}
